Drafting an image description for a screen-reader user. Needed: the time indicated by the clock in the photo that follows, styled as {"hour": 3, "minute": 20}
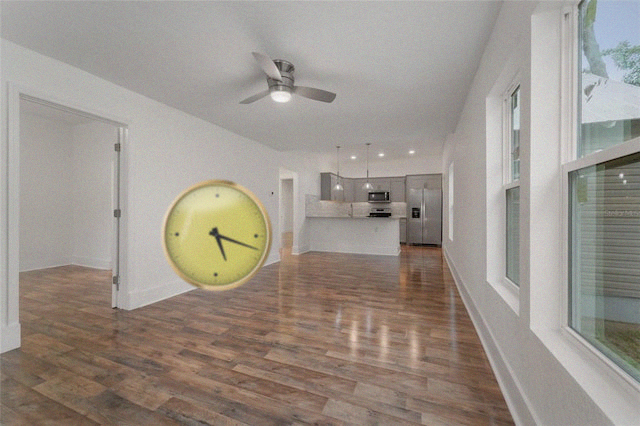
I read {"hour": 5, "minute": 18}
